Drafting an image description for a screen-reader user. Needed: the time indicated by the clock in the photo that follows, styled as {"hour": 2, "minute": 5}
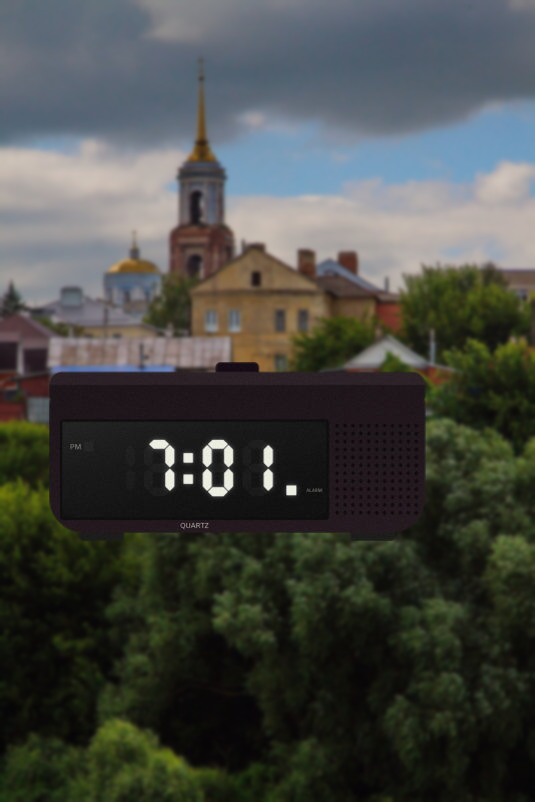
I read {"hour": 7, "minute": 1}
